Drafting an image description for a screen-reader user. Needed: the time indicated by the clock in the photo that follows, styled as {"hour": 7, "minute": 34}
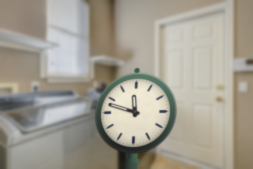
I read {"hour": 11, "minute": 48}
